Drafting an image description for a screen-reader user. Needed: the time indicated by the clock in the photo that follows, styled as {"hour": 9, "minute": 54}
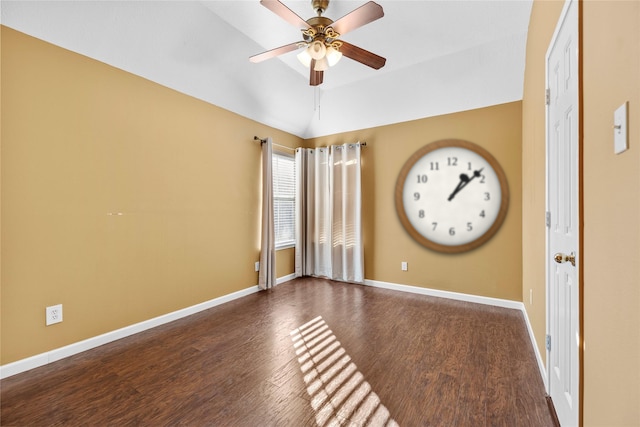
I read {"hour": 1, "minute": 8}
